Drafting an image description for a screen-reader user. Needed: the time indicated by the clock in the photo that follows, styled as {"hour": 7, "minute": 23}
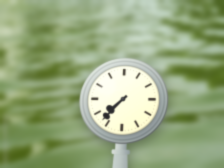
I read {"hour": 7, "minute": 37}
